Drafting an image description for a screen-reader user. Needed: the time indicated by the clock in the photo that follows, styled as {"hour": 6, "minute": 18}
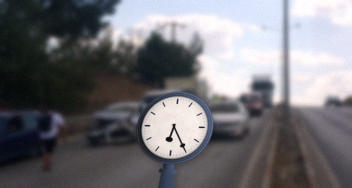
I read {"hour": 6, "minute": 25}
